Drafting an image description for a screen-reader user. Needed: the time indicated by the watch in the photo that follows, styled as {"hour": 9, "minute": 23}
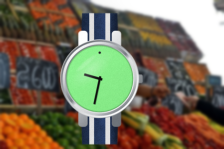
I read {"hour": 9, "minute": 32}
